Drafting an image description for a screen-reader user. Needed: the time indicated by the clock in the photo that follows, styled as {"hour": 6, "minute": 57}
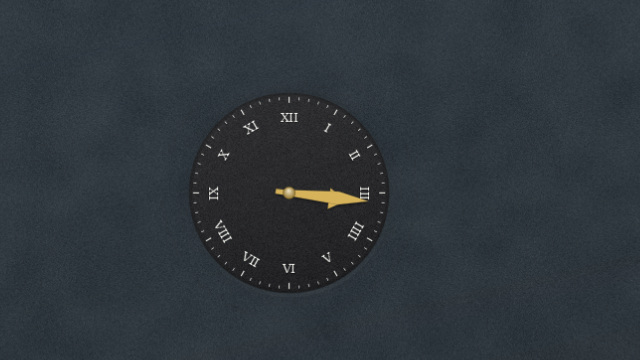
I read {"hour": 3, "minute": 16}
